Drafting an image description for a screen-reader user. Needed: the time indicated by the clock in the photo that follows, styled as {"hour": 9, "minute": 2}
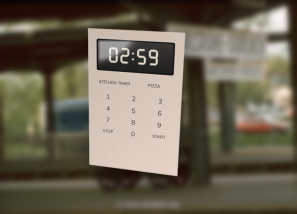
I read {"hour": 2, "minute": 59}
